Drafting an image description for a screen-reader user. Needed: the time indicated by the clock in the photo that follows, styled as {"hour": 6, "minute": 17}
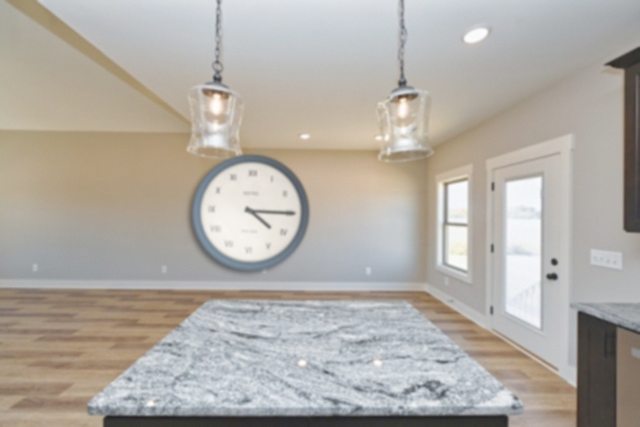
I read {"hour": 4, "minute": 15}
